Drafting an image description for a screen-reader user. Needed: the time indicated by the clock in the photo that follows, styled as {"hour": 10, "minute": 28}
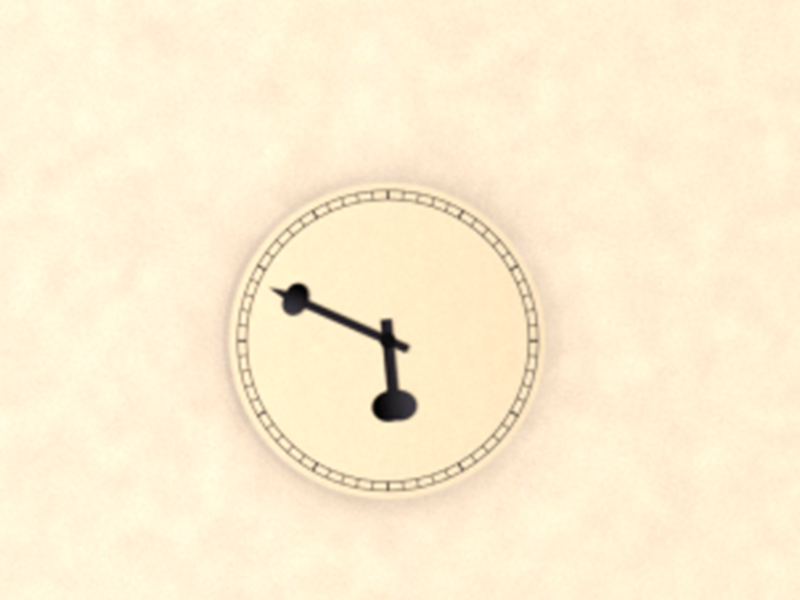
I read {"hour": 5, "minute": 49}
